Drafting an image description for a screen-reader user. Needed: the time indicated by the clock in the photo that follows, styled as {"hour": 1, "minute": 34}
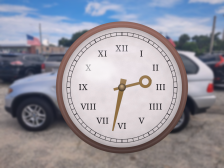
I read {"hour": 2, "minute": 32}
